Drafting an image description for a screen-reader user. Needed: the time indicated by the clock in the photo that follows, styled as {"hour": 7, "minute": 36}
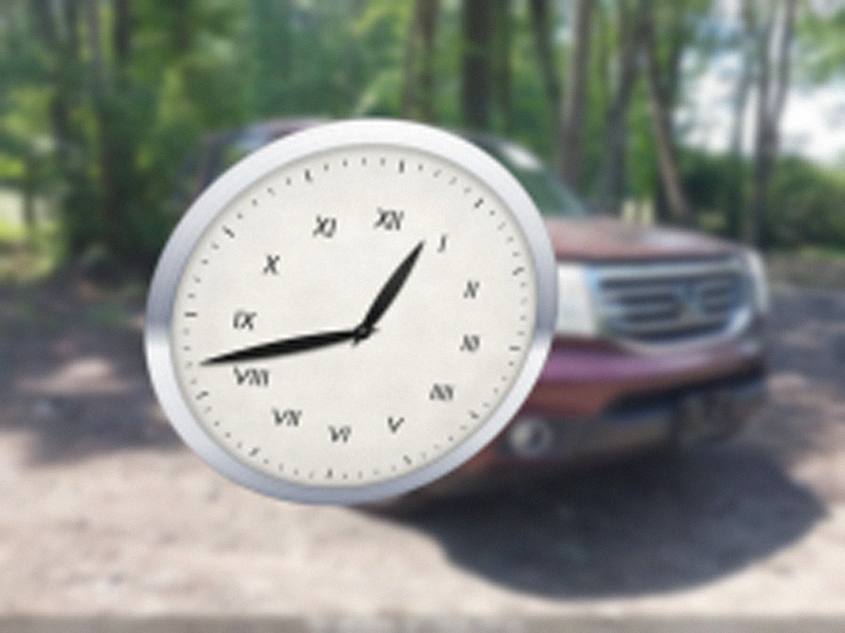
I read {"hour": 12, "minute": 42}
